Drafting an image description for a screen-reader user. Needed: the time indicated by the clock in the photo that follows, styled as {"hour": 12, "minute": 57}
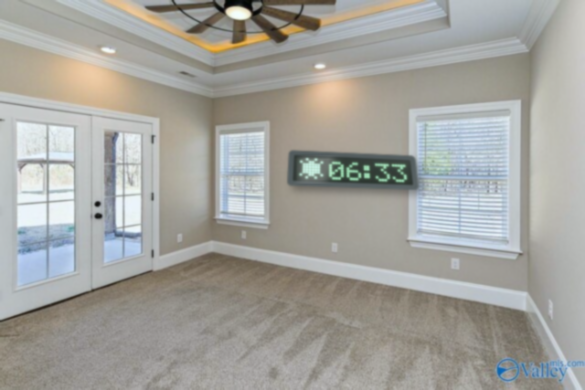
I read {"hour": 6, "minute": 33}
